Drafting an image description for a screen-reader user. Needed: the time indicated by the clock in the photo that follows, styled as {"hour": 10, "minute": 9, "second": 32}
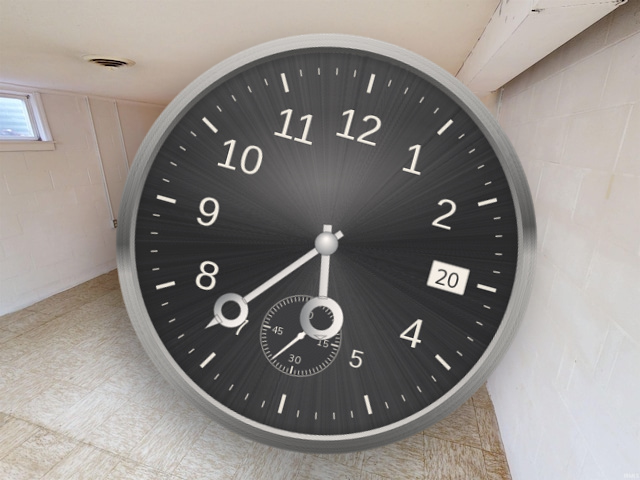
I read {"hour": 5, "minute": 36, "second": 36}
